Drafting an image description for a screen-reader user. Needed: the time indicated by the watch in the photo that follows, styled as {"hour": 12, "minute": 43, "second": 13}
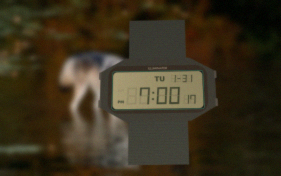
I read {"hour": 7, "minute": 0, "second": 17}
